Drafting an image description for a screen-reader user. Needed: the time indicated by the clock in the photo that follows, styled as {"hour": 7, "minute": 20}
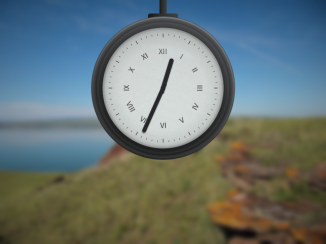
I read {"hour": 12, "minute": 34}
